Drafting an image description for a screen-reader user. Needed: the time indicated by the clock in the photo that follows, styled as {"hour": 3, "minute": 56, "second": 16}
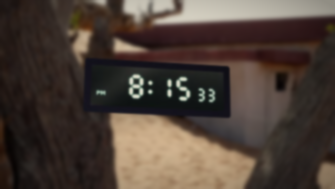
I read {"hour": 8, "minute": 15, "second": 33}
